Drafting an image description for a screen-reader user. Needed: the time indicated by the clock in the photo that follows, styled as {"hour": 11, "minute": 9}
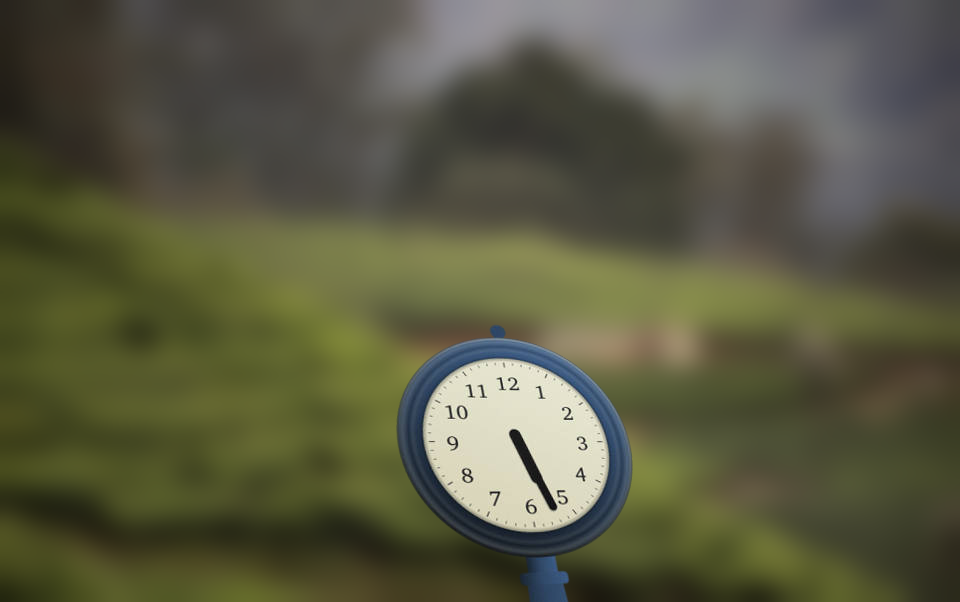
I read {"hour": 5, "minute": 27}
